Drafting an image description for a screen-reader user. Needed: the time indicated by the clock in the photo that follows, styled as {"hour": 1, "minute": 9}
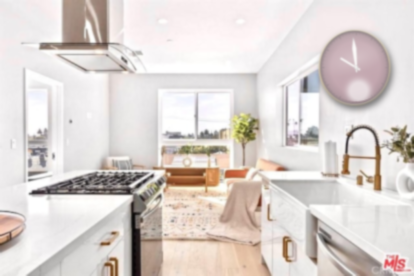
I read {"hour": 9, "minute": 59}
